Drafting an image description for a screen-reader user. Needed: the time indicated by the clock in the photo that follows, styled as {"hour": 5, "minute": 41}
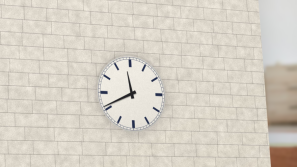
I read {"hour": 11, "minute": 41}
